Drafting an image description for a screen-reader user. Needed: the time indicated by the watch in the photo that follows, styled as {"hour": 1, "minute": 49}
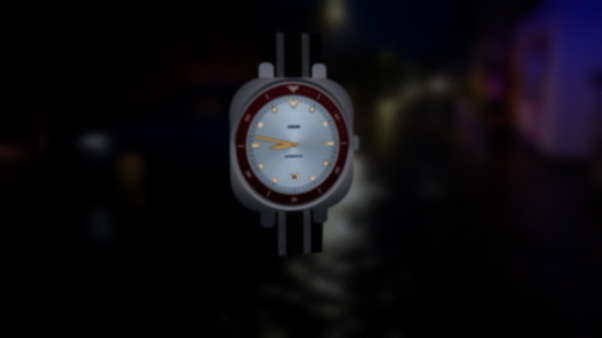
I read {"hour": 8, "minute": 47}
